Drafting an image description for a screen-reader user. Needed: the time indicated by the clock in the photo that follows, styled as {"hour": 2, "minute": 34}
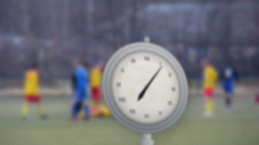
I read {"hour": 7, "minute": 6}
